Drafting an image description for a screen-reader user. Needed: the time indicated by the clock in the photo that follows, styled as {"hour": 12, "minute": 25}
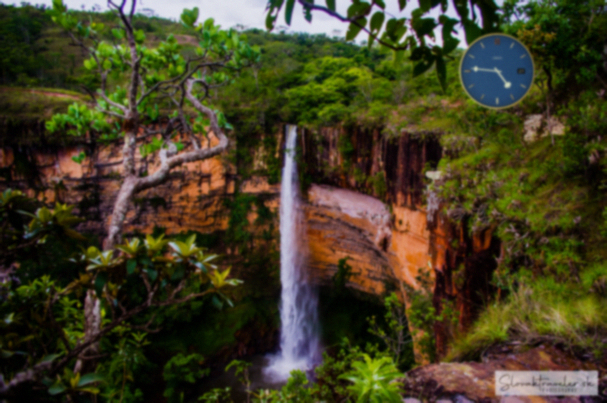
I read {"hour": 4, "minute": 46}
